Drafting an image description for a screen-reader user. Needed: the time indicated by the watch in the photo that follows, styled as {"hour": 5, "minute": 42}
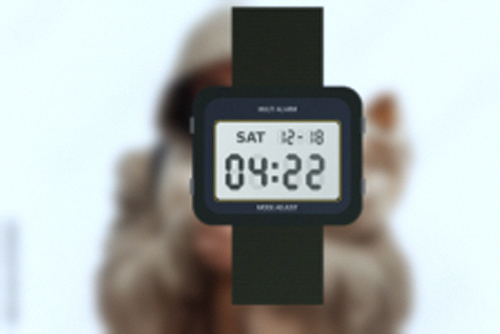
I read {"hour": 4, "minute": 22}
